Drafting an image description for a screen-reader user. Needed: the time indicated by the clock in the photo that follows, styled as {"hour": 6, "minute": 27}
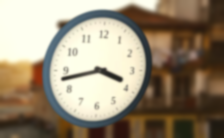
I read {"hour": 3, "minute": 43}
